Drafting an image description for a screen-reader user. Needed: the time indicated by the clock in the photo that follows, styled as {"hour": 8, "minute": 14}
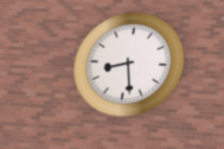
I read {"hour": 8, "minute": 28}
